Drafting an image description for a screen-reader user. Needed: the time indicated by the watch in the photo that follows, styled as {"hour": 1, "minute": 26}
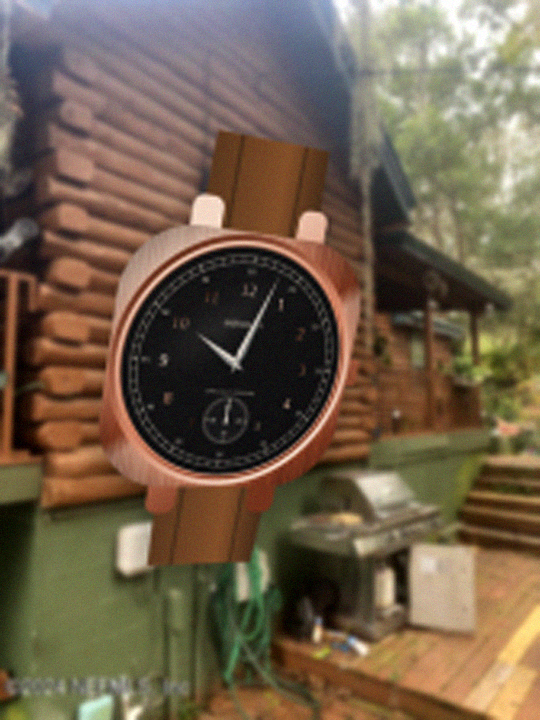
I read {"hour": 10, "minute": 3}
